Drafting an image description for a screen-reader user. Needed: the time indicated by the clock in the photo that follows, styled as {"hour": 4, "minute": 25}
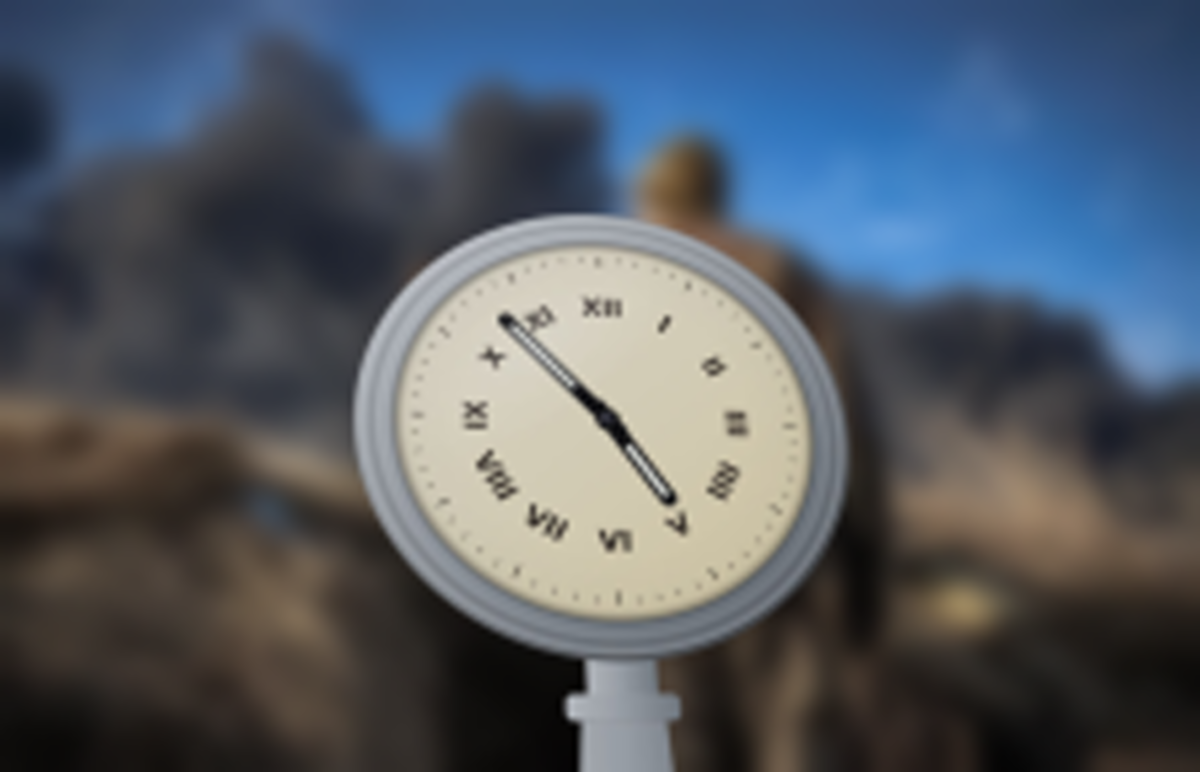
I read {"hour": 4, "minute": 53}
